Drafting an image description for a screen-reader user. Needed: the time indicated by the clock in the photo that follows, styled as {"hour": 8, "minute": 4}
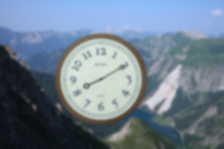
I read {"hour": 8, "minute": 10}
